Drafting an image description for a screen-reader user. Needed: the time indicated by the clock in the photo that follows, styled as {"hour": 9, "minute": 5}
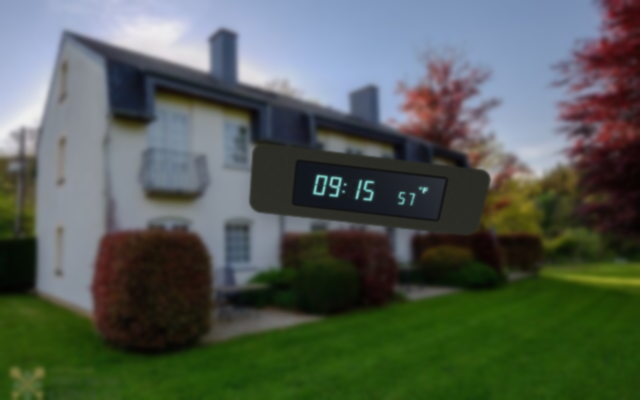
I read {"hour": 9, "minute": 15}
